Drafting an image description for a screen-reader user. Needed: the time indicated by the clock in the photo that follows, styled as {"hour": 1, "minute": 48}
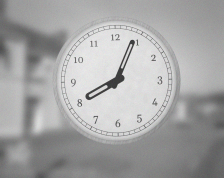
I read {"hour": 8, "minute": 4}
